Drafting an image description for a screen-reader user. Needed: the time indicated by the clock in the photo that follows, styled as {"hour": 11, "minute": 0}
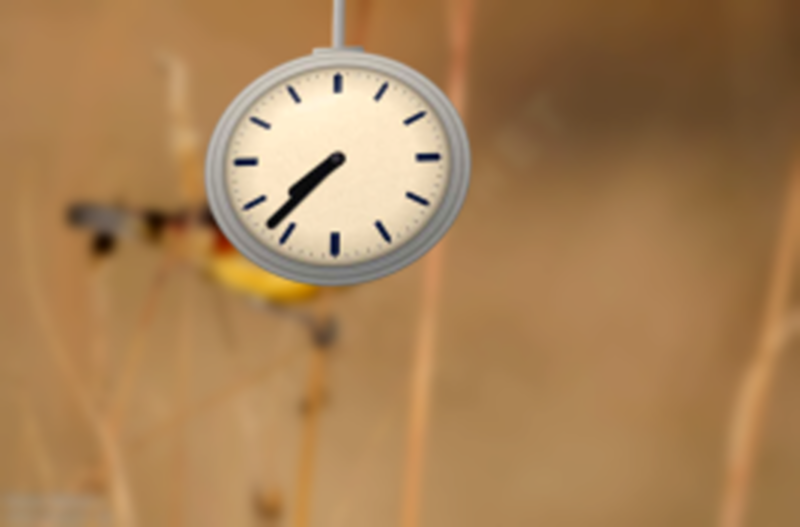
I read {"hour": 7, "minute": 37}
